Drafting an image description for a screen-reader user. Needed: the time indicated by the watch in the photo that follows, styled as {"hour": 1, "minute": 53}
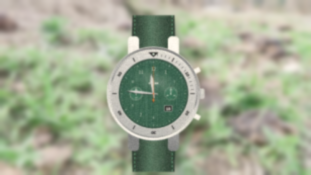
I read {"hour": 11, "minute": 46}
